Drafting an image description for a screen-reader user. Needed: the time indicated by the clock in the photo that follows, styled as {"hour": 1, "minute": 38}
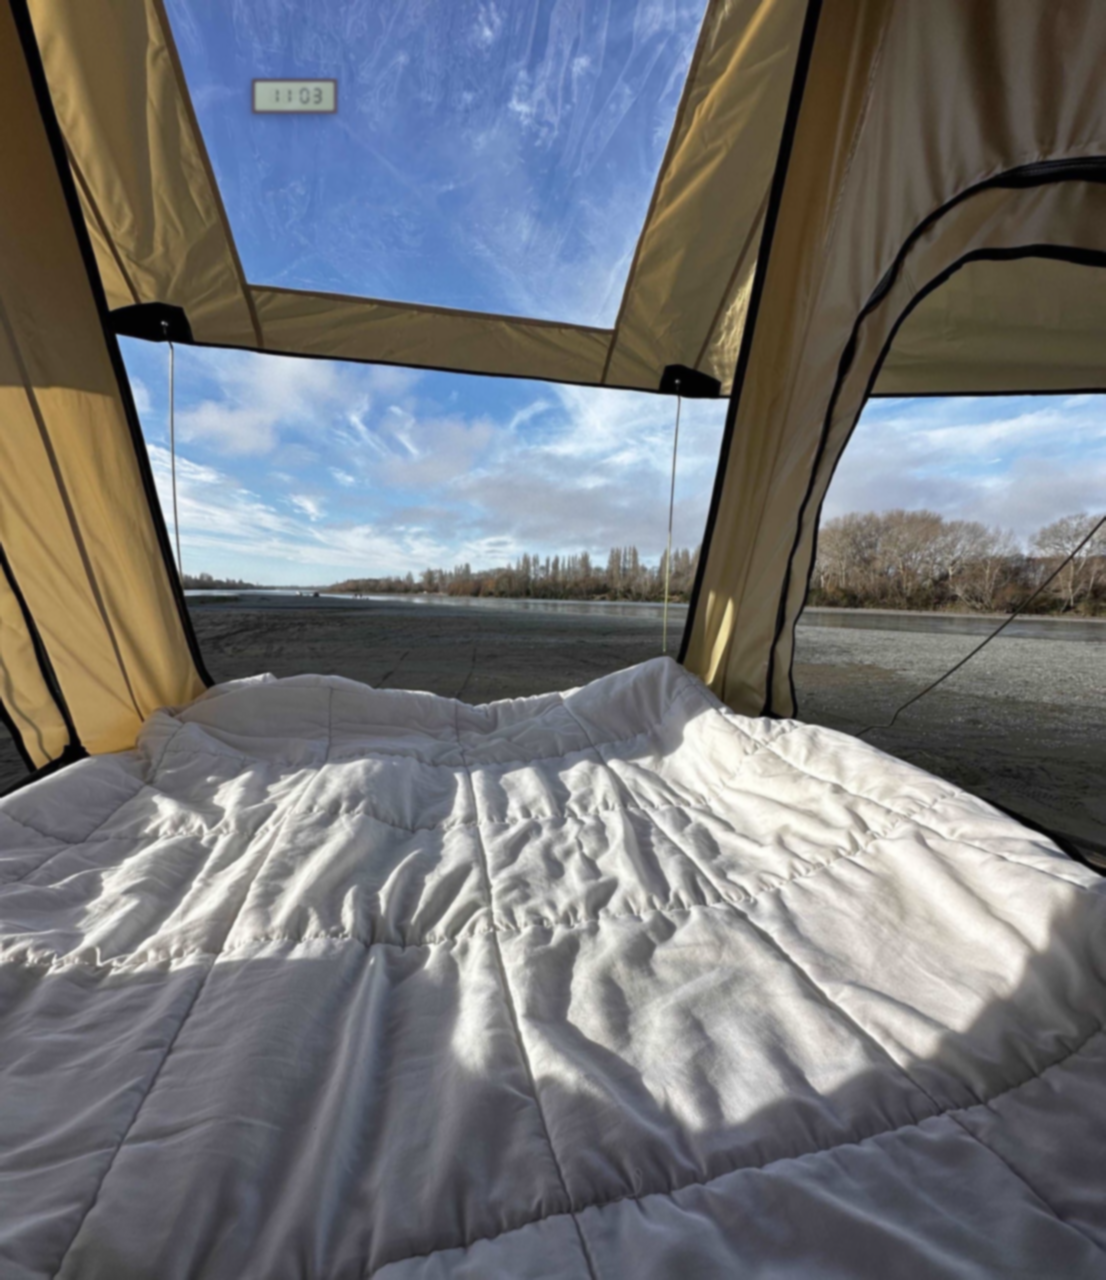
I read {"hour": 11, "minute": 3}
